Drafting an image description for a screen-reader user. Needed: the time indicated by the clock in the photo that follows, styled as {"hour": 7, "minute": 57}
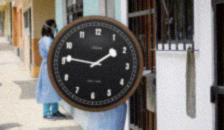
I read {"hour": 1, "minute": 46}
